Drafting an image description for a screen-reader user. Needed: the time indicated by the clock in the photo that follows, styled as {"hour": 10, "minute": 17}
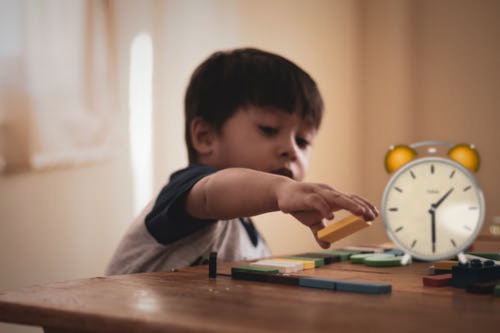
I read {"hour": 1, "minute": 30}
